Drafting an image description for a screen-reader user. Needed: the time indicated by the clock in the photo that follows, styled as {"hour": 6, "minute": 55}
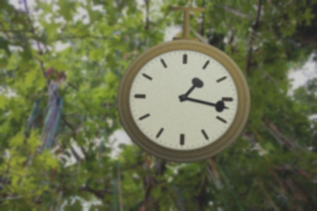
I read {"hour": 1, "minute": 17}
